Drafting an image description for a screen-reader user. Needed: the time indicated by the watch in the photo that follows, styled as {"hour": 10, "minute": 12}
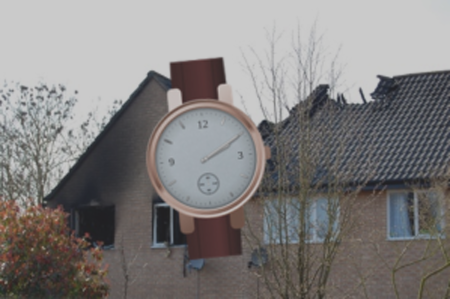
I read {"hour": 2, "minute": 10}
